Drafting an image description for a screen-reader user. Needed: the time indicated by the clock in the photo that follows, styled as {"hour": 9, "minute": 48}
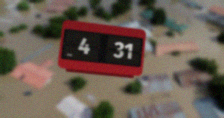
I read {"hour": 4, "minute": 31}
